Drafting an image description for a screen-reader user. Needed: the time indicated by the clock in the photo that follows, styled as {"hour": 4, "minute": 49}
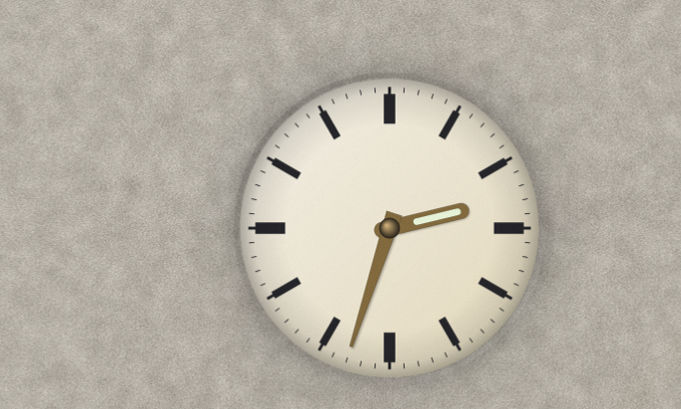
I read {"hour": 2, "minute": 33}
